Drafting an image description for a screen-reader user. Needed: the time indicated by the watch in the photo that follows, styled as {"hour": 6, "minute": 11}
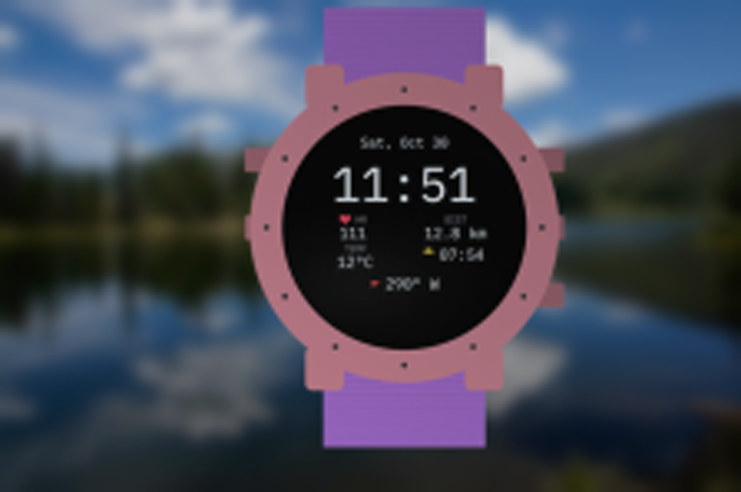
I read {"hour": 11, "minute": 51}
